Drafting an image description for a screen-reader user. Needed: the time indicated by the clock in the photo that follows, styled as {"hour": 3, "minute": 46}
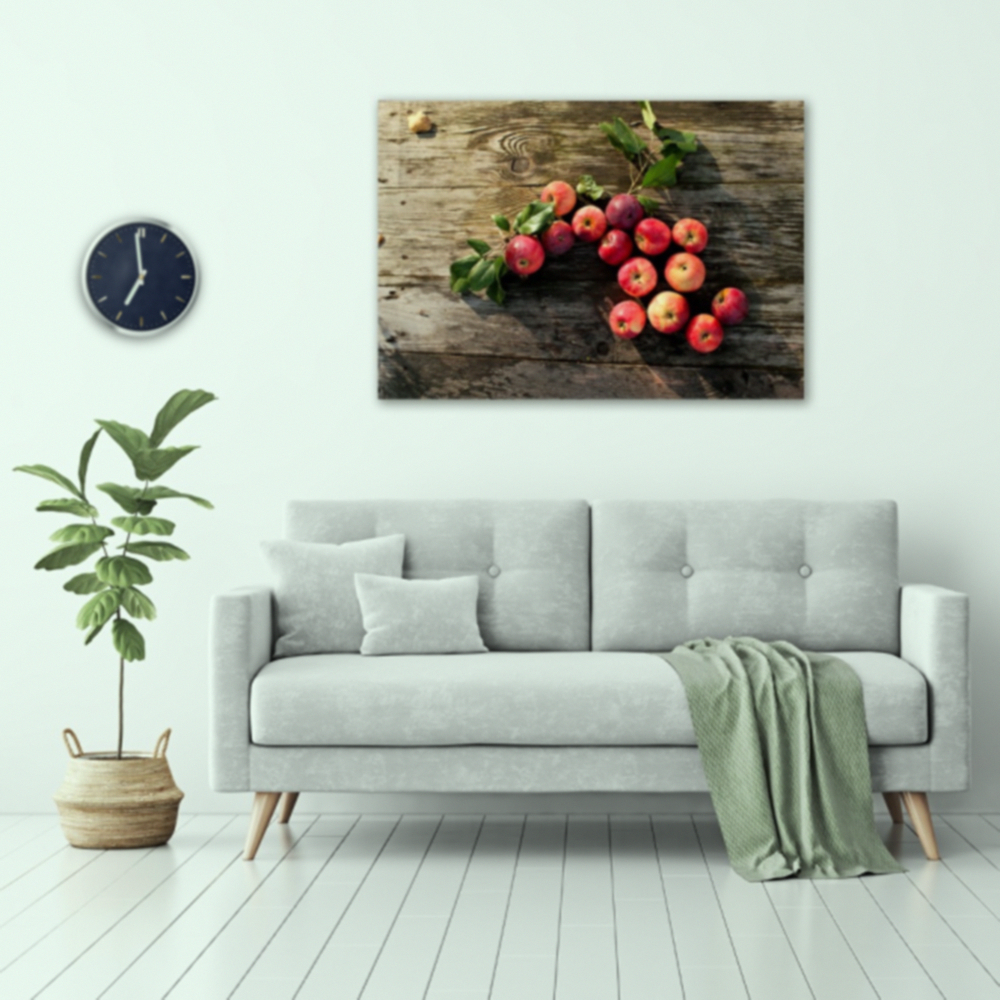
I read {"hour": 6, "minute": 59}
